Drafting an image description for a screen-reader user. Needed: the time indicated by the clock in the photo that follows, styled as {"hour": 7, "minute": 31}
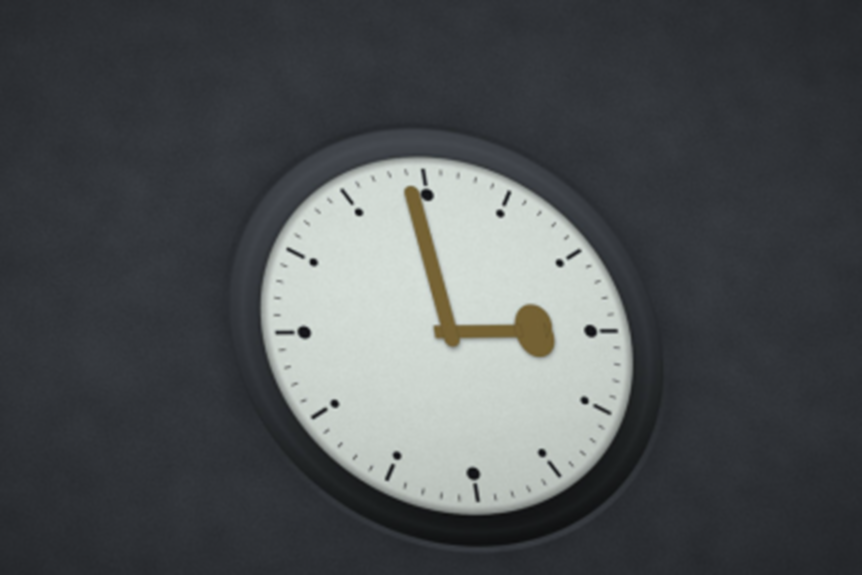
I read {"hour": 2, "minute": 59}
